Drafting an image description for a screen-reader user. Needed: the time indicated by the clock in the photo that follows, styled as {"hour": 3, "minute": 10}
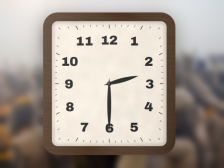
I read {"hour": 2, "minute": 30}
